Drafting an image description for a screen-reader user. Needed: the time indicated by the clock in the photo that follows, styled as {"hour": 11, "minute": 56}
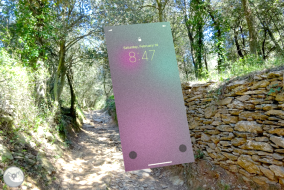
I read {"hour": 8, "minute": 47}
